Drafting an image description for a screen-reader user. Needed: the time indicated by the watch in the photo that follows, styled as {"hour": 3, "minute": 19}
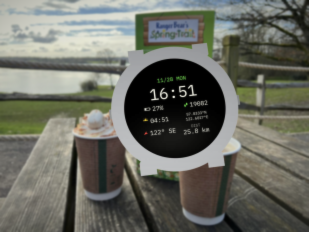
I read {"hour": 16, "minute": 51}
